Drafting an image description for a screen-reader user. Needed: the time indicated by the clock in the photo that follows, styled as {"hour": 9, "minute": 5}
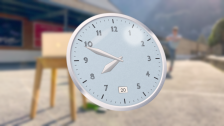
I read {"hour": 7, "minute": 49}
